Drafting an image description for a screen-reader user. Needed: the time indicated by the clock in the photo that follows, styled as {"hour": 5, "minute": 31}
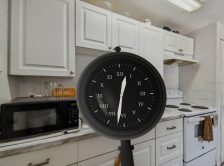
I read {"hour": 12, "minute": 32}
